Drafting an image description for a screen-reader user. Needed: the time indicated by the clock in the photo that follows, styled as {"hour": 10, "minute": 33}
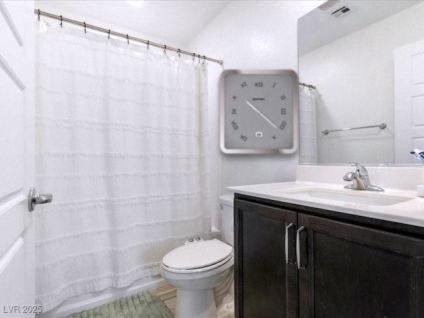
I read {"hour": 10, "minute": 22}
